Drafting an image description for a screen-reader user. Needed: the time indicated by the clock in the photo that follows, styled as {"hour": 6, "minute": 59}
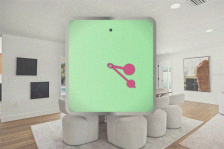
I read {"hour": 3, "minute": 22}
